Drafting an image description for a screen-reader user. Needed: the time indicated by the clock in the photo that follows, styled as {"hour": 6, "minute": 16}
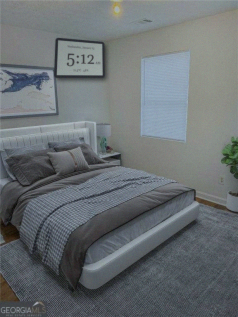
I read {"hour": 5, "minute": 12}
